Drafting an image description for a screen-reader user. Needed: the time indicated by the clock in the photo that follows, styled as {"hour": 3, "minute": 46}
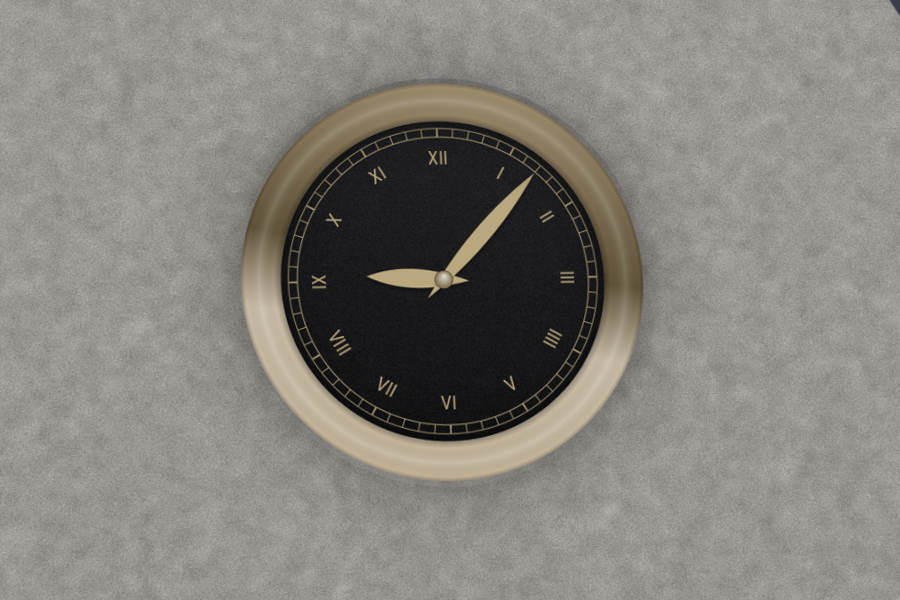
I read {"hour": 9, "minute": 7}
